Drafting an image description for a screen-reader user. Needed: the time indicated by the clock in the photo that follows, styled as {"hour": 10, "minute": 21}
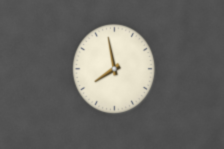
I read {"hour": 7, "minute": 58}
